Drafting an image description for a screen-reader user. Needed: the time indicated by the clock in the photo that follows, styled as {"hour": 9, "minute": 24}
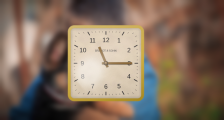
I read {"hour": 11, "minute": 15}
